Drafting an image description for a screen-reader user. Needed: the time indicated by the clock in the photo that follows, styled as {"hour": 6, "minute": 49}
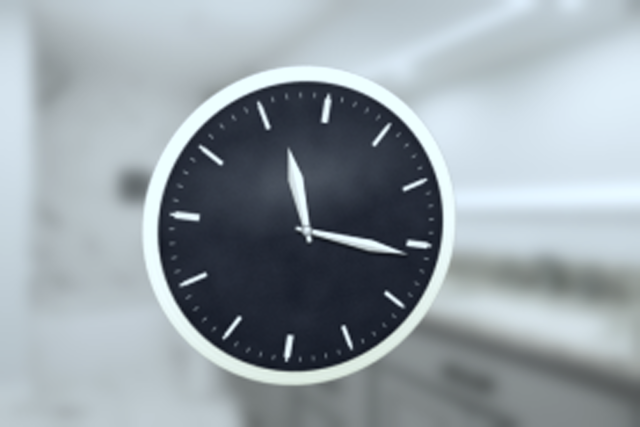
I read {"hour": 11, "minute": 16}
